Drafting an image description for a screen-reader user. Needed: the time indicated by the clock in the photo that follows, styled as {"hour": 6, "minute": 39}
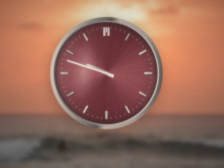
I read {"hour": 9, "minute": 48}
